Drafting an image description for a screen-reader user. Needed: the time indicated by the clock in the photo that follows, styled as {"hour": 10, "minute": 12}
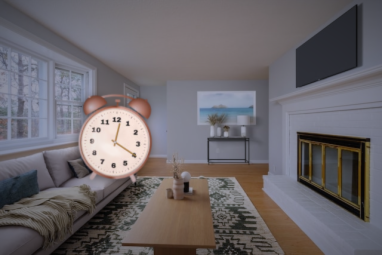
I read {"hour": 12, "minute": 20}
